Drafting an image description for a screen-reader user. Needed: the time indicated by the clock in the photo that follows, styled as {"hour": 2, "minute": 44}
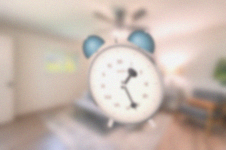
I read {"hour": 1, "minute": 27}
